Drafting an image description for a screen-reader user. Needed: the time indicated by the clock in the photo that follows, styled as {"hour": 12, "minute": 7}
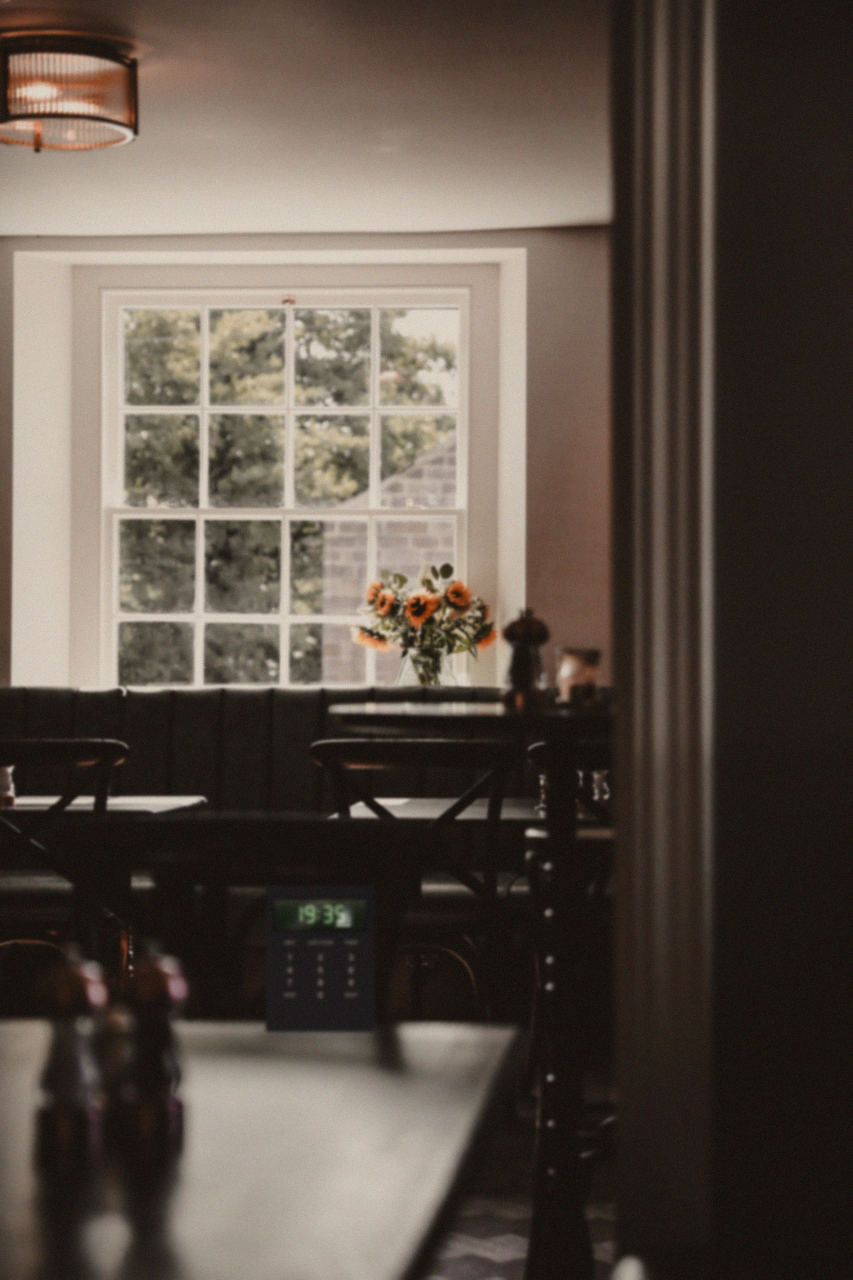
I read {"hour": 19, "minute": 35}
